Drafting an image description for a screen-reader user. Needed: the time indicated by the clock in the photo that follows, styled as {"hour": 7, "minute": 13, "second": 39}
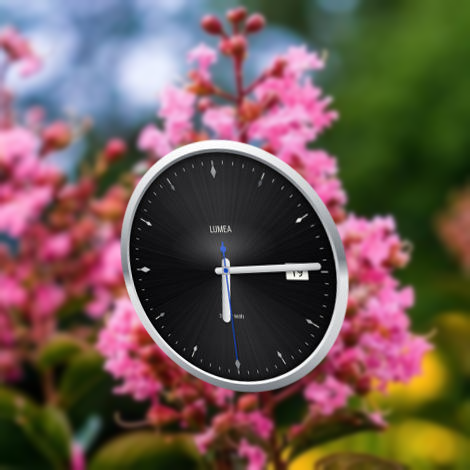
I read {"hour": 6, "minute": 14, "second": 30}
